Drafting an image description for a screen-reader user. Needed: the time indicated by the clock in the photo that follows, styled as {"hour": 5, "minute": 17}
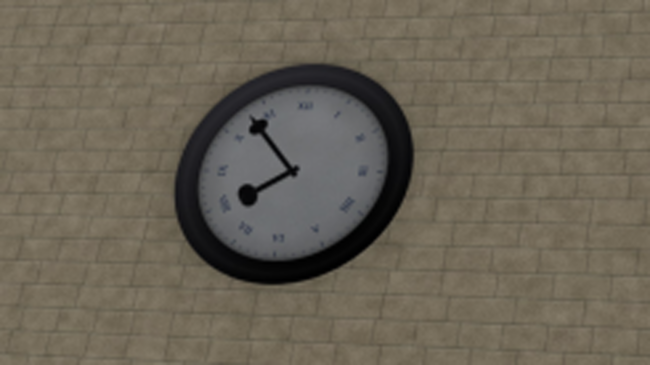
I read {"hour": 7, "minute": 53}
